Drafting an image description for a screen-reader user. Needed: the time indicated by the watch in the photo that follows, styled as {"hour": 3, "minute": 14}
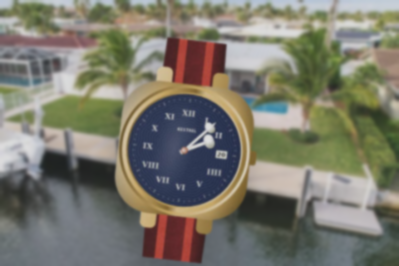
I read {"hour": 2, "minute": 7}
